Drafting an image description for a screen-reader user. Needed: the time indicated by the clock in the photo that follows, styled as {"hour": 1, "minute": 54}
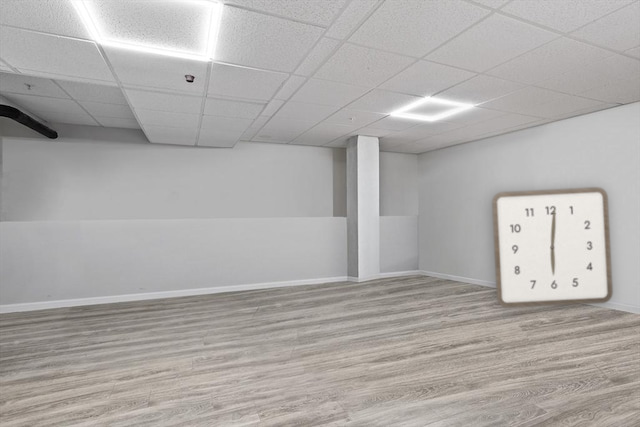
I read {"hour": 6, "minute": 1}
